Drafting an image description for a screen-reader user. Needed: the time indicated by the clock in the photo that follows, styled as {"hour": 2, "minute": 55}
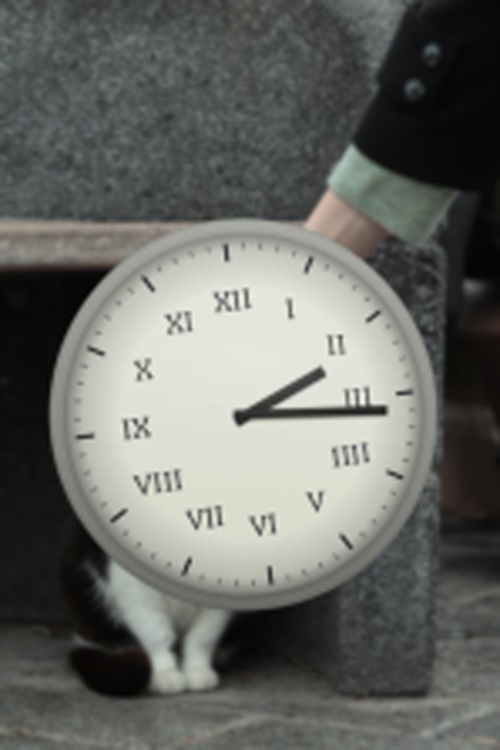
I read {"hour": 2, "minute": 16}
